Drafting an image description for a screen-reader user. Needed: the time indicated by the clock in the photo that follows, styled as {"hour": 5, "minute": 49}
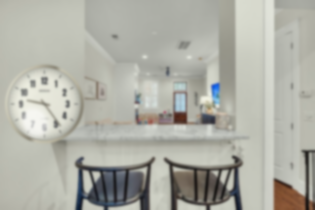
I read {"hour": 9, "minute": 24}
